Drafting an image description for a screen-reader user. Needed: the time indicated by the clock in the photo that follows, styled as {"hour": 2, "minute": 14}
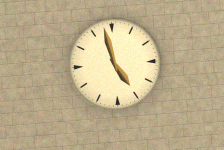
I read {"hour": 4, "minute": 58}
